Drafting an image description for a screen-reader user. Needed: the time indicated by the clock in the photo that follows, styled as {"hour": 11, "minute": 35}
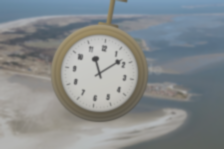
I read {"hour": 11, "minute": 8}
